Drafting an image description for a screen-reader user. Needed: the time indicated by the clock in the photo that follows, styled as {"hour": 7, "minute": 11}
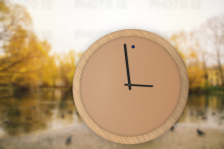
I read {"hour": 2, "minute": 58}
